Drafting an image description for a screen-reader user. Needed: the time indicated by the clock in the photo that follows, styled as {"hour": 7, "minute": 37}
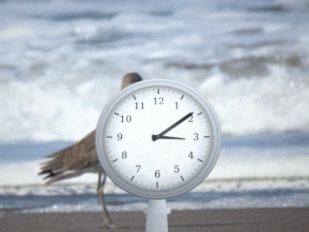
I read {"hour": 3, "minute": 9}
